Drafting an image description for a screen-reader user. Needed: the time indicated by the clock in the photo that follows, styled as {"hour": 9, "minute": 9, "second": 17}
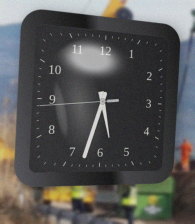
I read {"hour": 5, "minute": 32, "second": 44}
